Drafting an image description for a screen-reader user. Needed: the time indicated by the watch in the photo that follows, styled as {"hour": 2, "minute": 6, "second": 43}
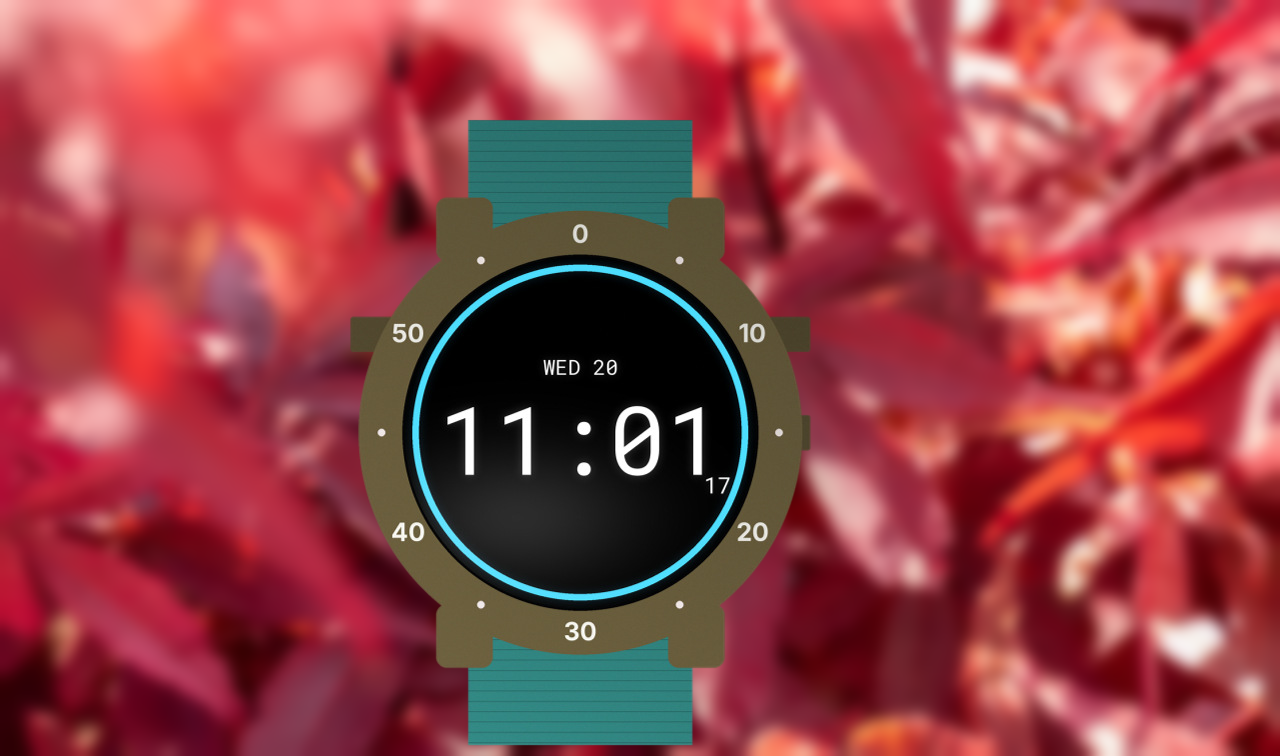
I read {"hour": 11, "minute": 1, "second": 17}
